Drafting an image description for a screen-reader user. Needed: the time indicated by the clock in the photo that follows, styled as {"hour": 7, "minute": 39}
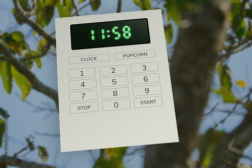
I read {"hour": 11, "minute": 58}
